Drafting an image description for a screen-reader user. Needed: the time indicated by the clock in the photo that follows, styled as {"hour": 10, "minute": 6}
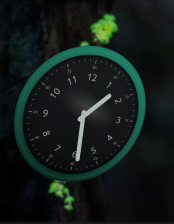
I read {"hour": 1, "minute": 29}
